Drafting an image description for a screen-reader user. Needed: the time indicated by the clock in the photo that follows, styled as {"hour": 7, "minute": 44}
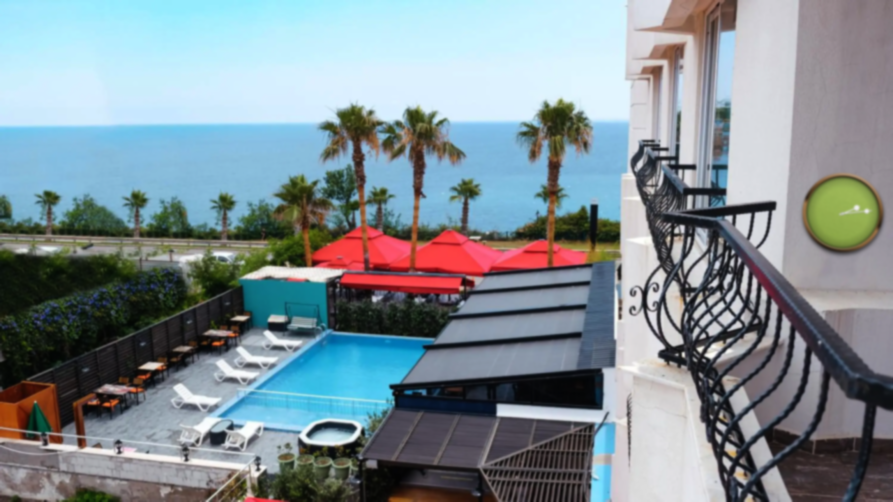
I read {"hour": 2, "minute": 14}
